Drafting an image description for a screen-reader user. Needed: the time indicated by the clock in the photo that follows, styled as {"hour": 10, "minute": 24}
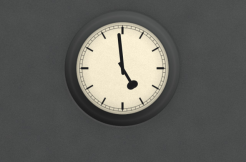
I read {"hour": 4, "minute": 59}
